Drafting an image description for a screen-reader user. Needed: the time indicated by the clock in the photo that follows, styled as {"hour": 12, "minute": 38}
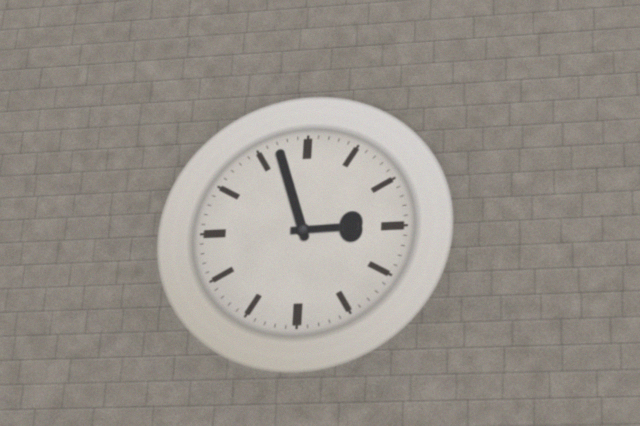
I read {"hour": 2, "minute": 57}
